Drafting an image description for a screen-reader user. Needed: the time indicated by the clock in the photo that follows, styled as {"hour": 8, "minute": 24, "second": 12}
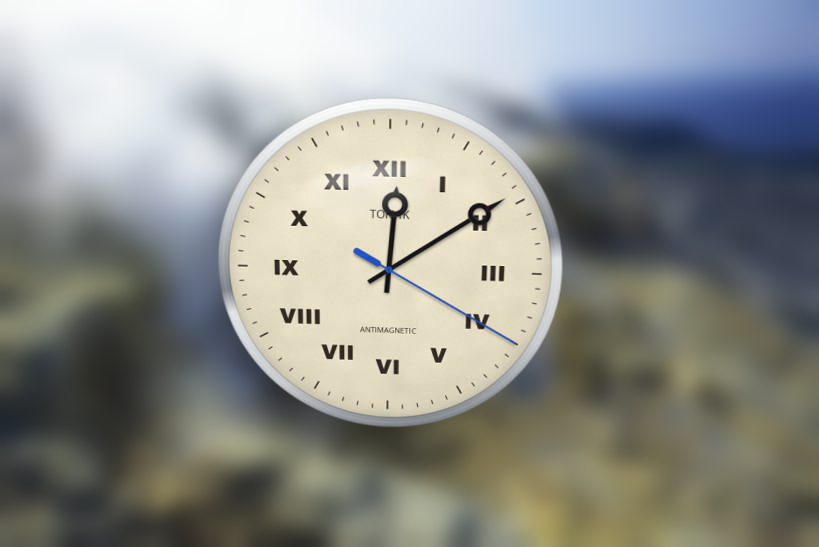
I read {"hour": 12, "minute": 9, "second": 20}
